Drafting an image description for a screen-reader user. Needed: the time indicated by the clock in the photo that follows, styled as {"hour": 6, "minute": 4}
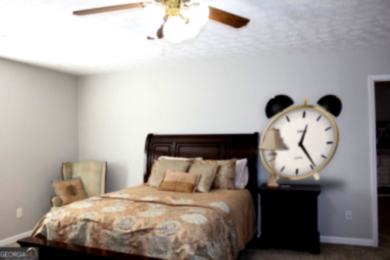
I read {"hour": 12, "minute": 24}
